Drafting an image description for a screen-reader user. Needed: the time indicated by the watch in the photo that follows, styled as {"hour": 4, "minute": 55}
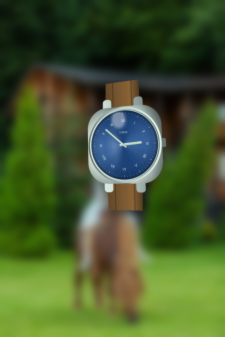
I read {"hour": 2, "minute": 52}
